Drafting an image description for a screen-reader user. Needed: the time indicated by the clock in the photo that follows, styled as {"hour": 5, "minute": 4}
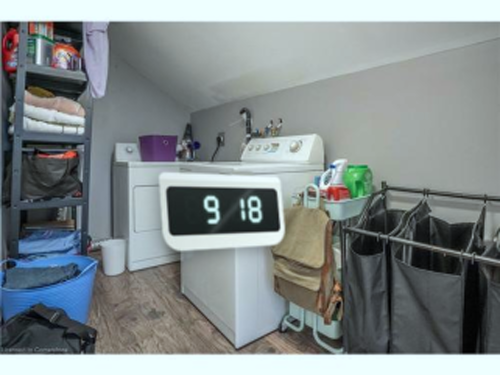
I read {"hour": 9, "minute": 18}
